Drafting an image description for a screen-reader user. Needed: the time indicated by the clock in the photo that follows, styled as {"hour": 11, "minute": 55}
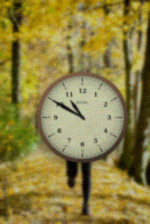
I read {"hour": 10, "minute": 50}
